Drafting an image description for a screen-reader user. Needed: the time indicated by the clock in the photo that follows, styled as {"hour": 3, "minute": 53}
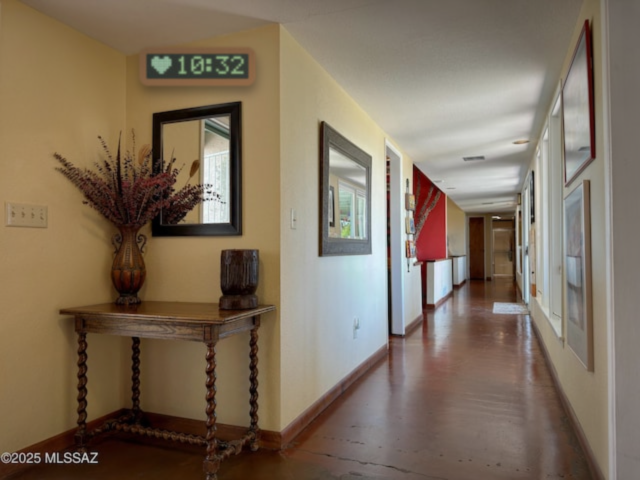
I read {"hour": 10, "minute": 32}
